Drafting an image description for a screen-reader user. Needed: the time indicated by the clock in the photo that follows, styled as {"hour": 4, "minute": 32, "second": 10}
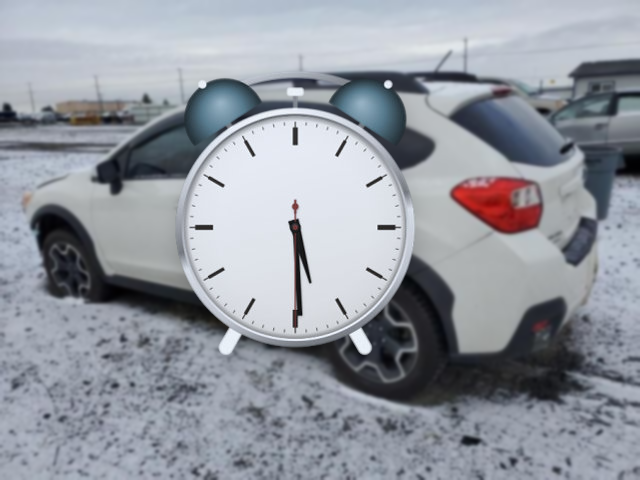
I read {"hour": 5, "minute": 29, "second": 30}
